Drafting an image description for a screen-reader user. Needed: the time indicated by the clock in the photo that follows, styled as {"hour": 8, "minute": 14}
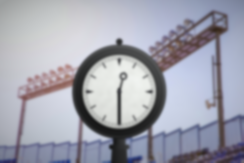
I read {"hour": 12, "minute": 30}
